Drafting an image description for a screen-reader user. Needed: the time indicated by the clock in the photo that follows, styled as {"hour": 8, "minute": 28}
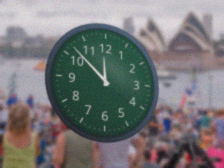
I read {"hour": 11, "minute": 52}
